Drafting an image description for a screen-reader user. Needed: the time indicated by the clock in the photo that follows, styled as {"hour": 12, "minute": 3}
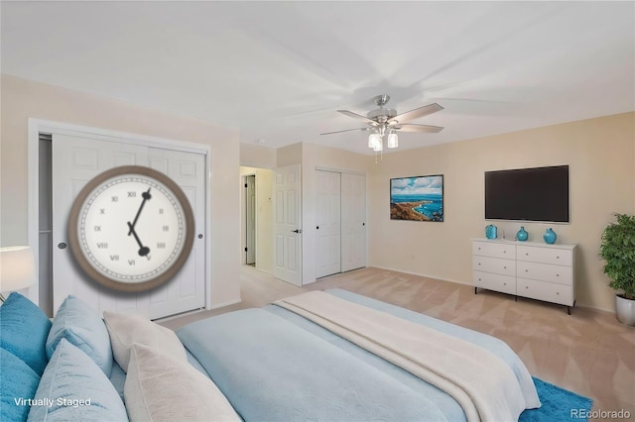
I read {"hour": 5, "minute": 4}
